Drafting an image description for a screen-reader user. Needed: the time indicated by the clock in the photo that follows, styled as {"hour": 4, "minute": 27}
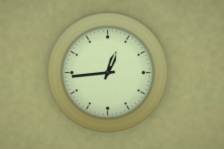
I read {"hour": 12, "minute": 44}
